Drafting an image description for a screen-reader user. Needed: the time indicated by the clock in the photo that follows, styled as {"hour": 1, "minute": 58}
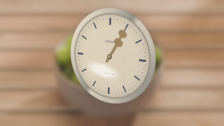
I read {"hour": 1, "minute": 5}
